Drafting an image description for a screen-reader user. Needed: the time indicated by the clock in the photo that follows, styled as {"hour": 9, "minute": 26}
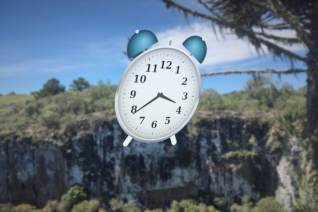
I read {"hour": 3, "minute": 39}
